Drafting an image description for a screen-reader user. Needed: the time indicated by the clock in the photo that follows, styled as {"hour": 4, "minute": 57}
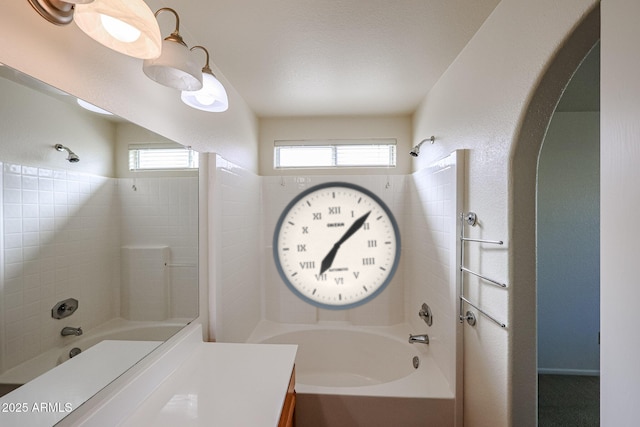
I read {"hour": 7, "minute": 8}
